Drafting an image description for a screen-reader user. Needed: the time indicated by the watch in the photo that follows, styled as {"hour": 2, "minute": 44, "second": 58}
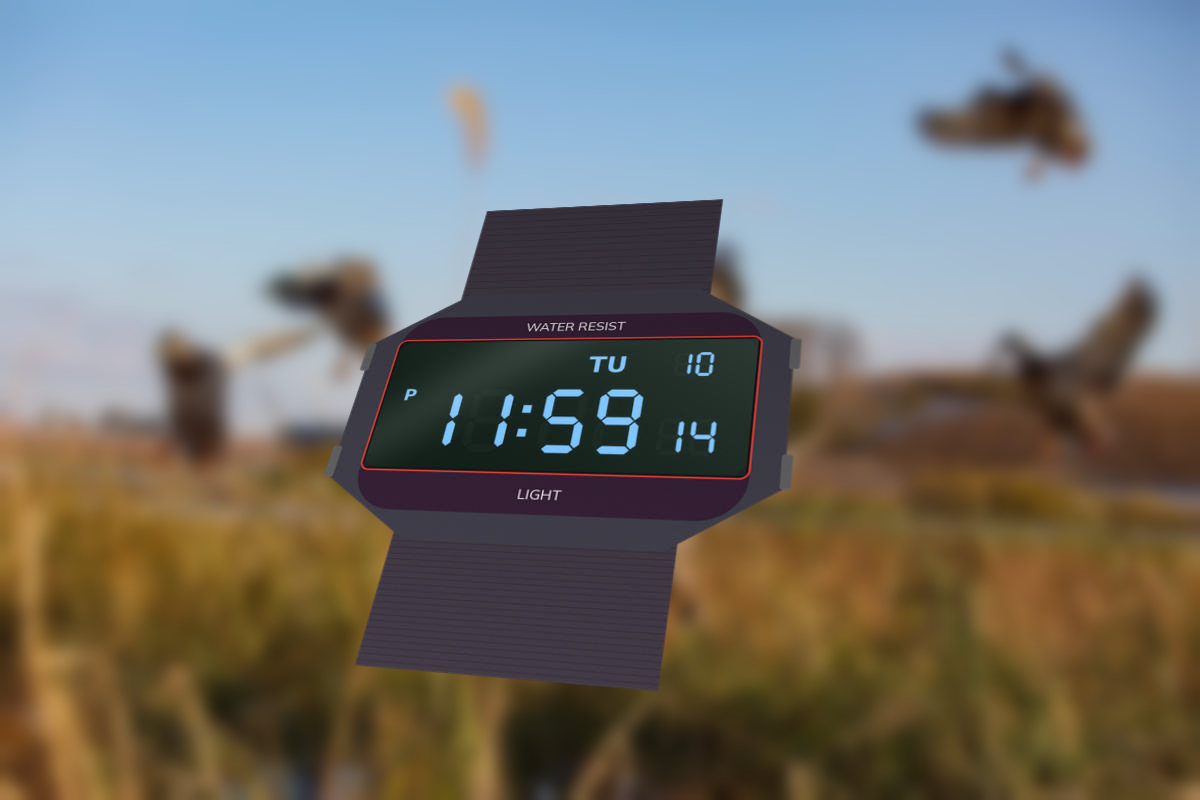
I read {"hour": 11, "minute": 59, "second": 14}
